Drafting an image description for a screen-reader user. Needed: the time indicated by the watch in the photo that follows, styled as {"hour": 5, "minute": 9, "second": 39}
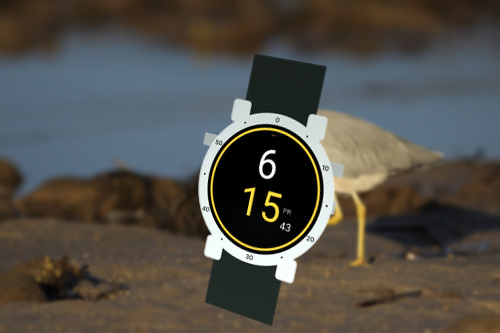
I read {"hour": 6, "minute": 15, "second": 43}
